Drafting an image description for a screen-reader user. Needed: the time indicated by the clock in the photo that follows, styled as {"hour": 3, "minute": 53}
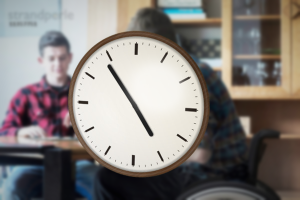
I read {"hour": 4, "minute": 54}
